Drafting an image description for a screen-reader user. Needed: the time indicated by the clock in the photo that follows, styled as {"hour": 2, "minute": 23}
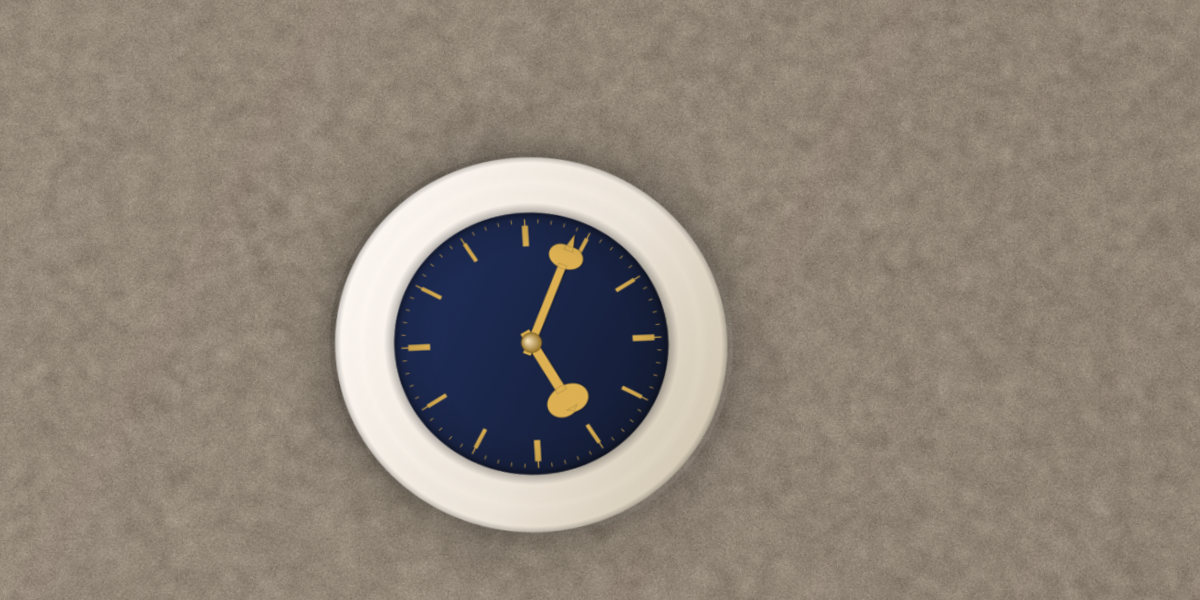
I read {"hour": 5, "minute": 4}
